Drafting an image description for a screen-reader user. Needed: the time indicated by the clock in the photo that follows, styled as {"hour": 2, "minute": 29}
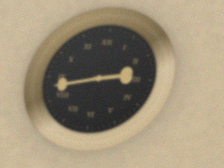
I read {"hour": 2, "minute": 43}
